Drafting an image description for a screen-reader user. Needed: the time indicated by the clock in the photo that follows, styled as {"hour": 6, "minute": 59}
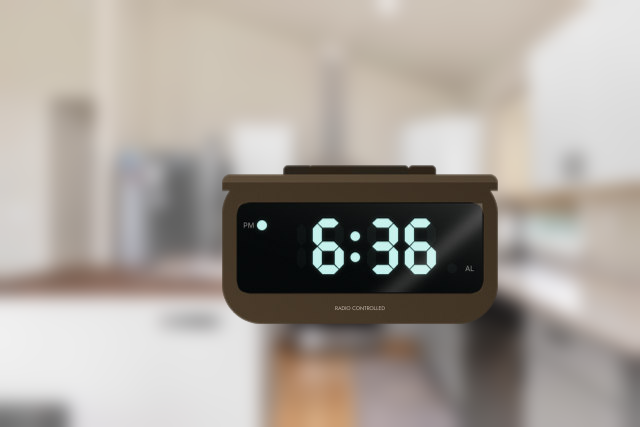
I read {"hour": 6, "minute": 36}
